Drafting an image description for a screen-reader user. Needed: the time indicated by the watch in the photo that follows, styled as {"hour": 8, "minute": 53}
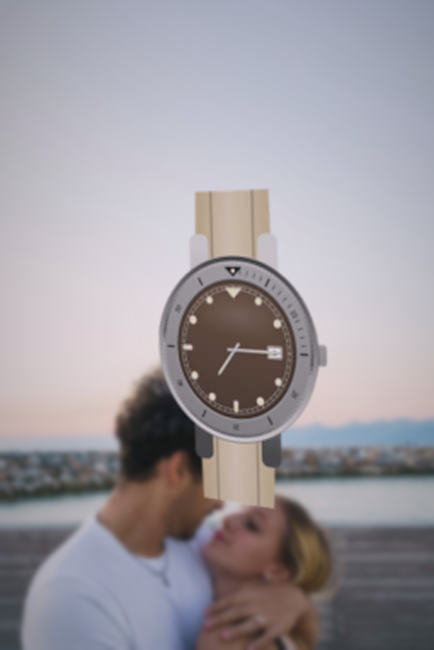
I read {"hour": 7, "minute": 15}
